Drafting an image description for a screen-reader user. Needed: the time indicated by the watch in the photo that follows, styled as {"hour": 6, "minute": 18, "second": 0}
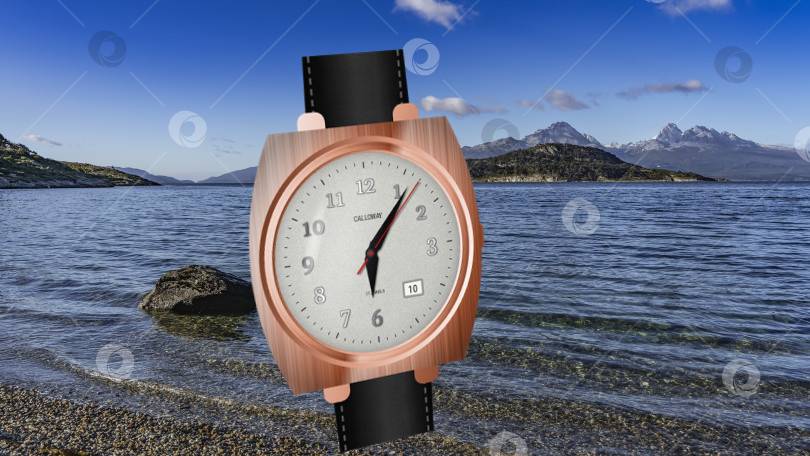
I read {"hour": 6, "minute": 6, "second": 7}
